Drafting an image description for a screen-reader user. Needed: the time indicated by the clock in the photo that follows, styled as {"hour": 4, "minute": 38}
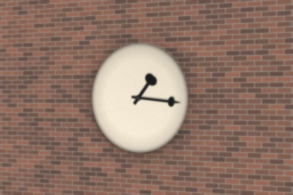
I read {"hour": 1, "minute": 16}
